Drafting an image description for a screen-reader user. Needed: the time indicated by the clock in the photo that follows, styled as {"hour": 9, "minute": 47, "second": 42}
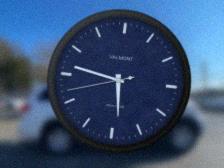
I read {"hour": 5, "minute": 46, "second": 42}
